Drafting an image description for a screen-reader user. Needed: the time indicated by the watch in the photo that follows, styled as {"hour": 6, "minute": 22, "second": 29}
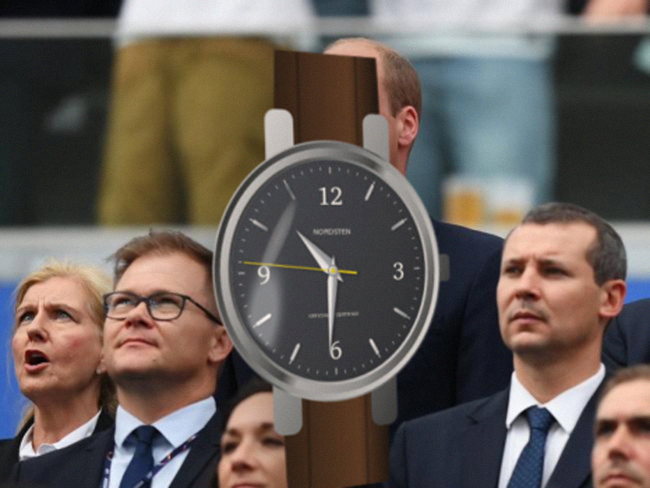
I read {"hour": 10, "minute": 30, "second": 46}
